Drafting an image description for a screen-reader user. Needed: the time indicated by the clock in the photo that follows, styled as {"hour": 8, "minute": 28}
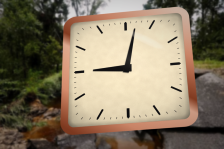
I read {"hour": 9, "minute": 2}
